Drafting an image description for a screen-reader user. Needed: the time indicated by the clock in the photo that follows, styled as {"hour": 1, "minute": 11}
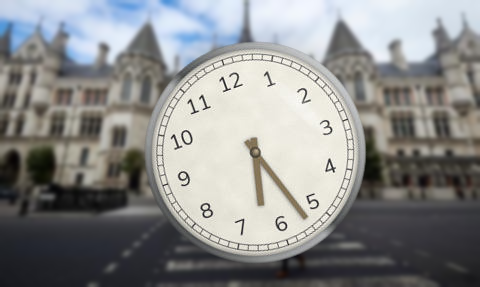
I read {"hour": 6, "minute": 27}
